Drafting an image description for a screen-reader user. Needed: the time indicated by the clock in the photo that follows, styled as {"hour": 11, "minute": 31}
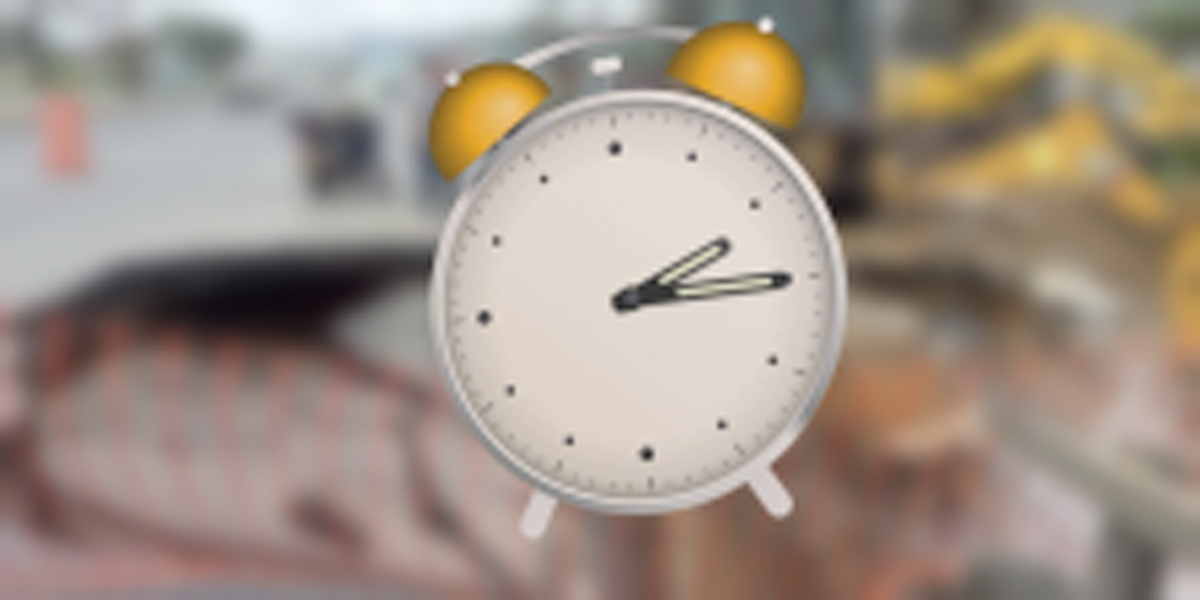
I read {"hour": 2, "minute": 15}
